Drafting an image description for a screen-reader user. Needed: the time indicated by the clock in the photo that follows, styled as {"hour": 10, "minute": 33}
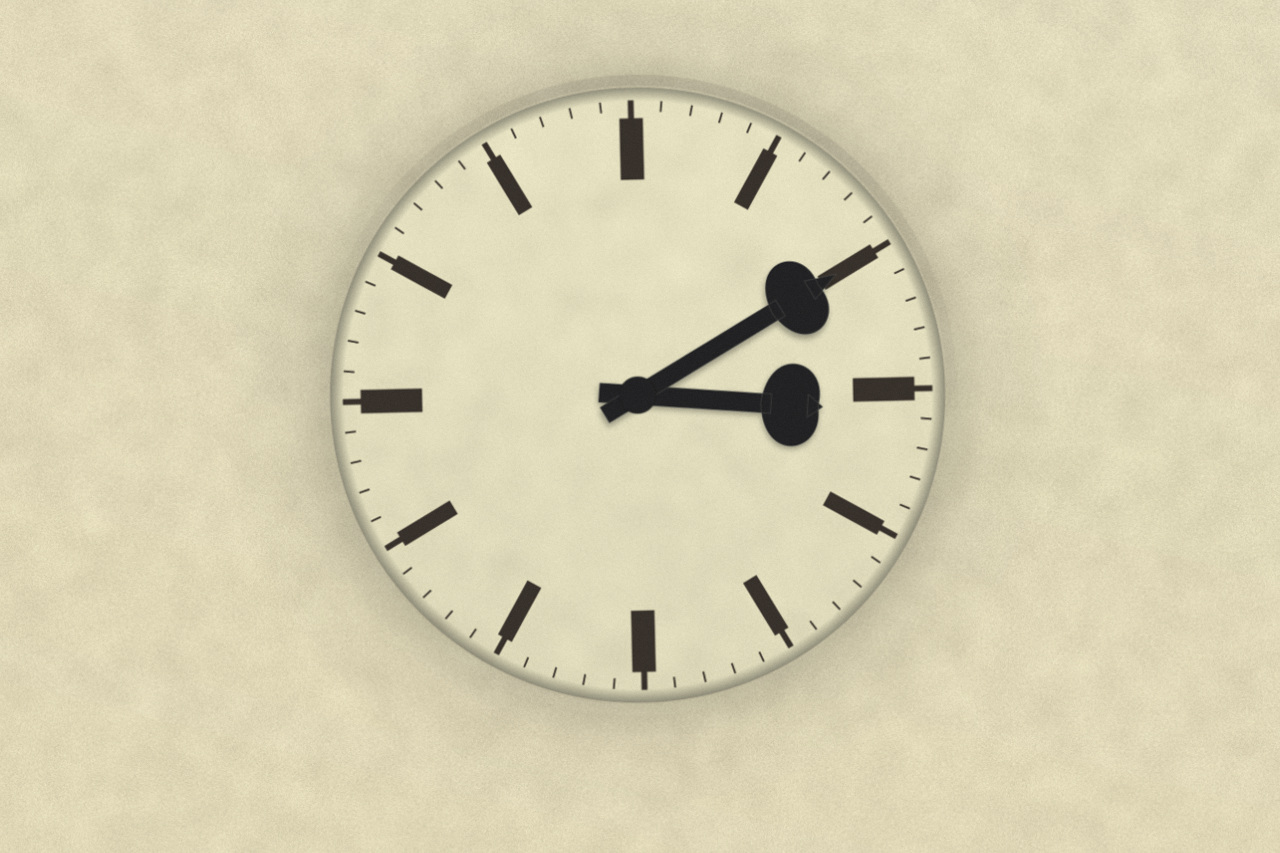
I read {"hour": 3, "minute": 10}
